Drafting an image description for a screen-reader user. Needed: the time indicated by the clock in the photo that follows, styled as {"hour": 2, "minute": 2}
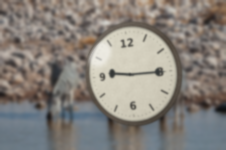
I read {"hour": 9, "minute": 15}
